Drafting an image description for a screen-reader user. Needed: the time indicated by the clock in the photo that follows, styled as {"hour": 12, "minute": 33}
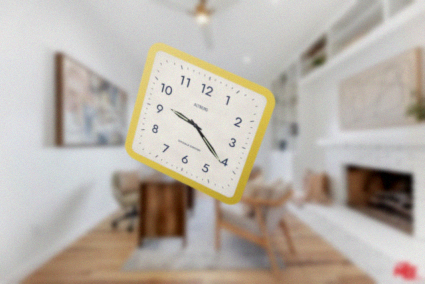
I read {"hour": 9, "minute": 21}
